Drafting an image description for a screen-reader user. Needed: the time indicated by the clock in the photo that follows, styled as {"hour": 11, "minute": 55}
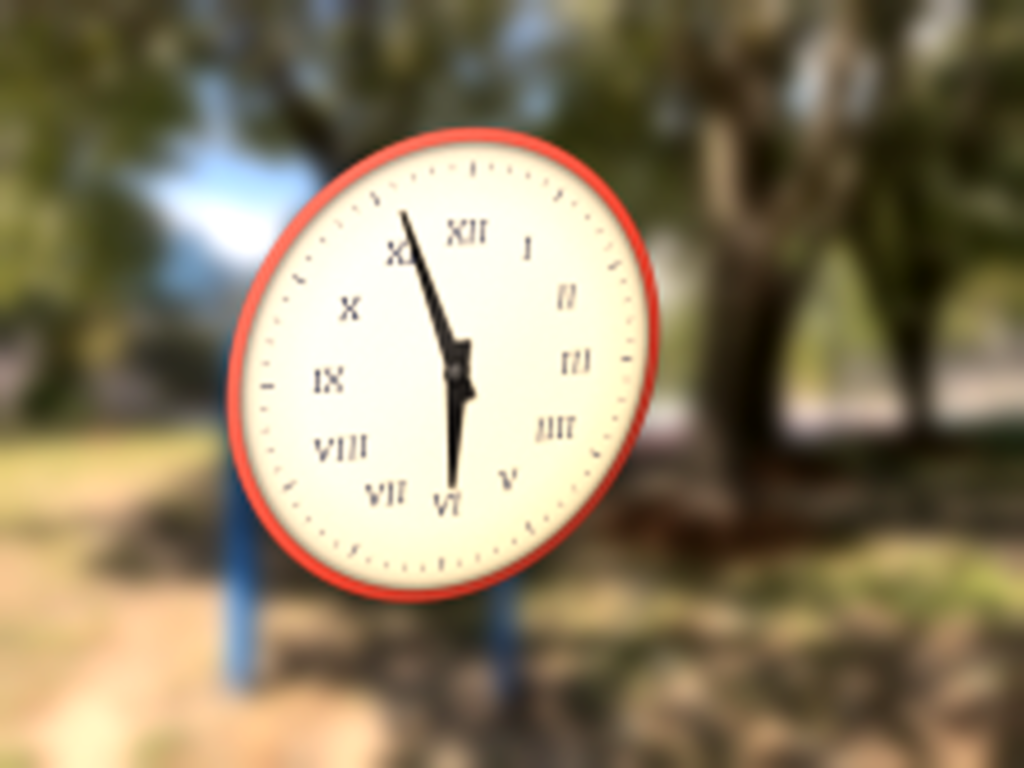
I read {"hour": 5, "minute": 56}
